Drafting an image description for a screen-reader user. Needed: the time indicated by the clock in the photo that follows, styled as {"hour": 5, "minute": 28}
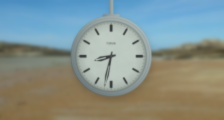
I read {"hour": 8, "minute": 32}
